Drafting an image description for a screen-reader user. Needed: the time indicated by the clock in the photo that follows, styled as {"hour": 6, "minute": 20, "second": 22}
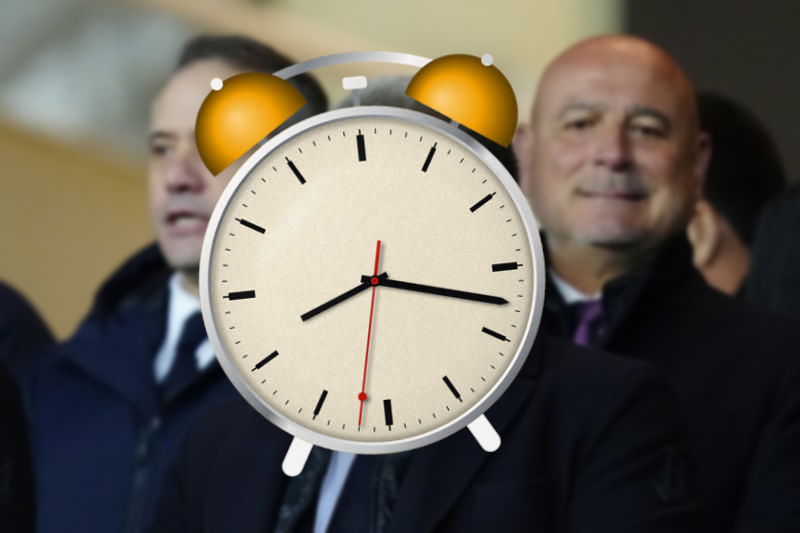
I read {"hour": 8, "minute": 17, "second": 32}
